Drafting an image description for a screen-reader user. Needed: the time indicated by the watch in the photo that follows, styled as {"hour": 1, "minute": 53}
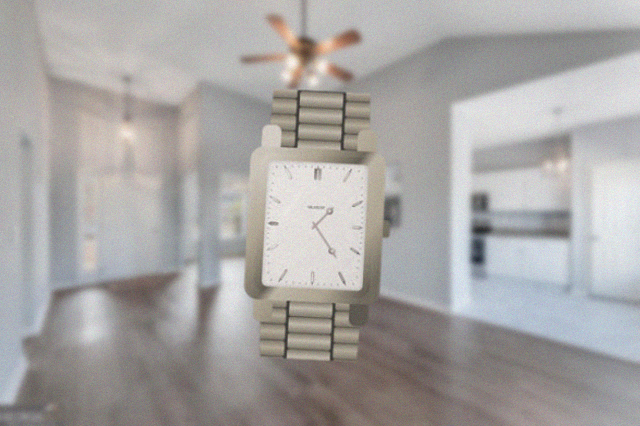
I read {"hour": 1, "minute": 24}
